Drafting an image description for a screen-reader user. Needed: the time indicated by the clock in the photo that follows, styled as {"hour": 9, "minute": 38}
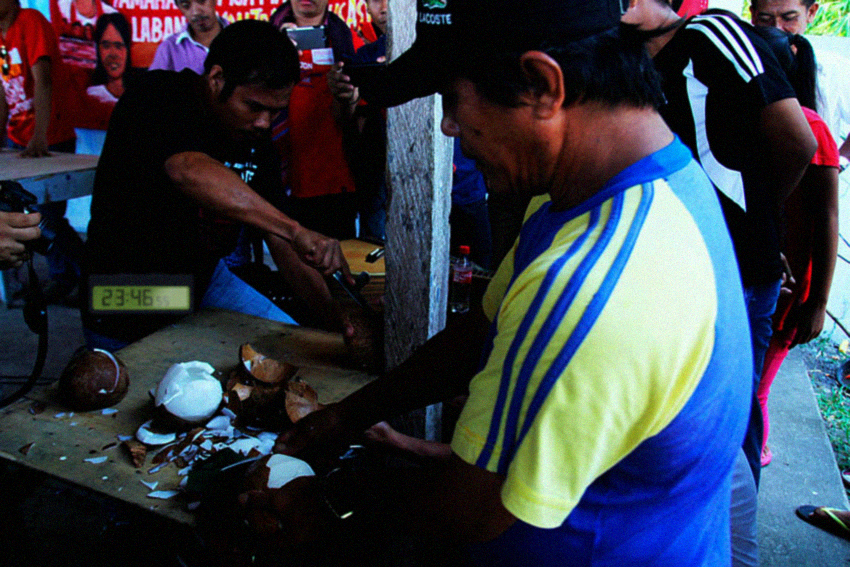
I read {"hour": 23, "minute": 46}
